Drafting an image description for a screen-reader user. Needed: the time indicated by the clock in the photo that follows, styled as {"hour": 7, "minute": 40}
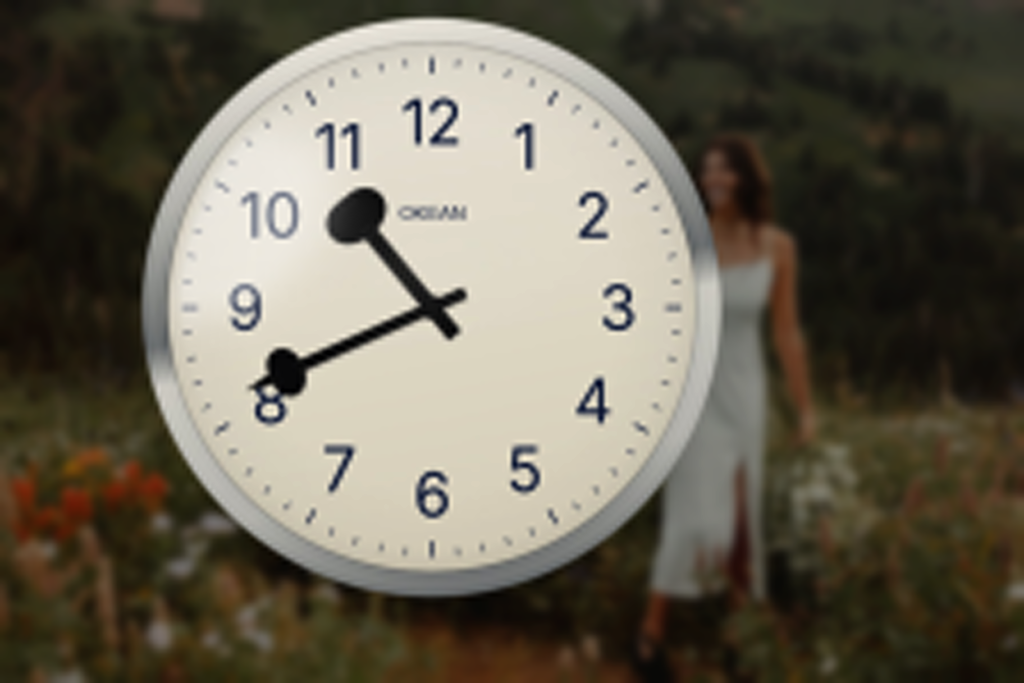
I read {"hour": 10, "minute": 41}
